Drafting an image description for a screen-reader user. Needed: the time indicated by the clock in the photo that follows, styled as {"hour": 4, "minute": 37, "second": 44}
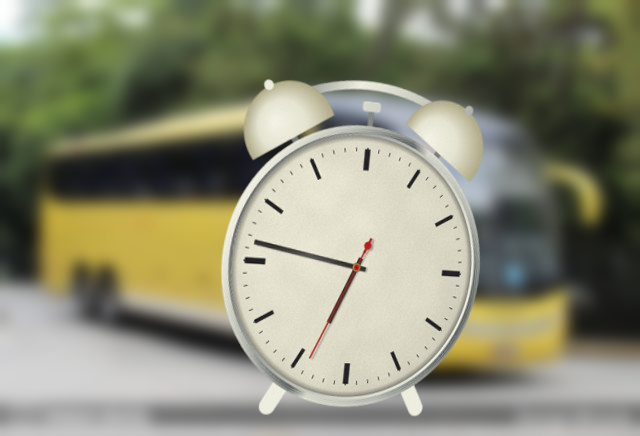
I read {"hour": 6, "minute": 46, "second": 34}
